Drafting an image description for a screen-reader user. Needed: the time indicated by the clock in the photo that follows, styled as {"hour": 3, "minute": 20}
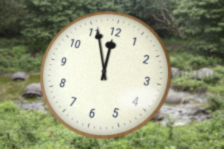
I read {"hour": 11, "minute": 56}
